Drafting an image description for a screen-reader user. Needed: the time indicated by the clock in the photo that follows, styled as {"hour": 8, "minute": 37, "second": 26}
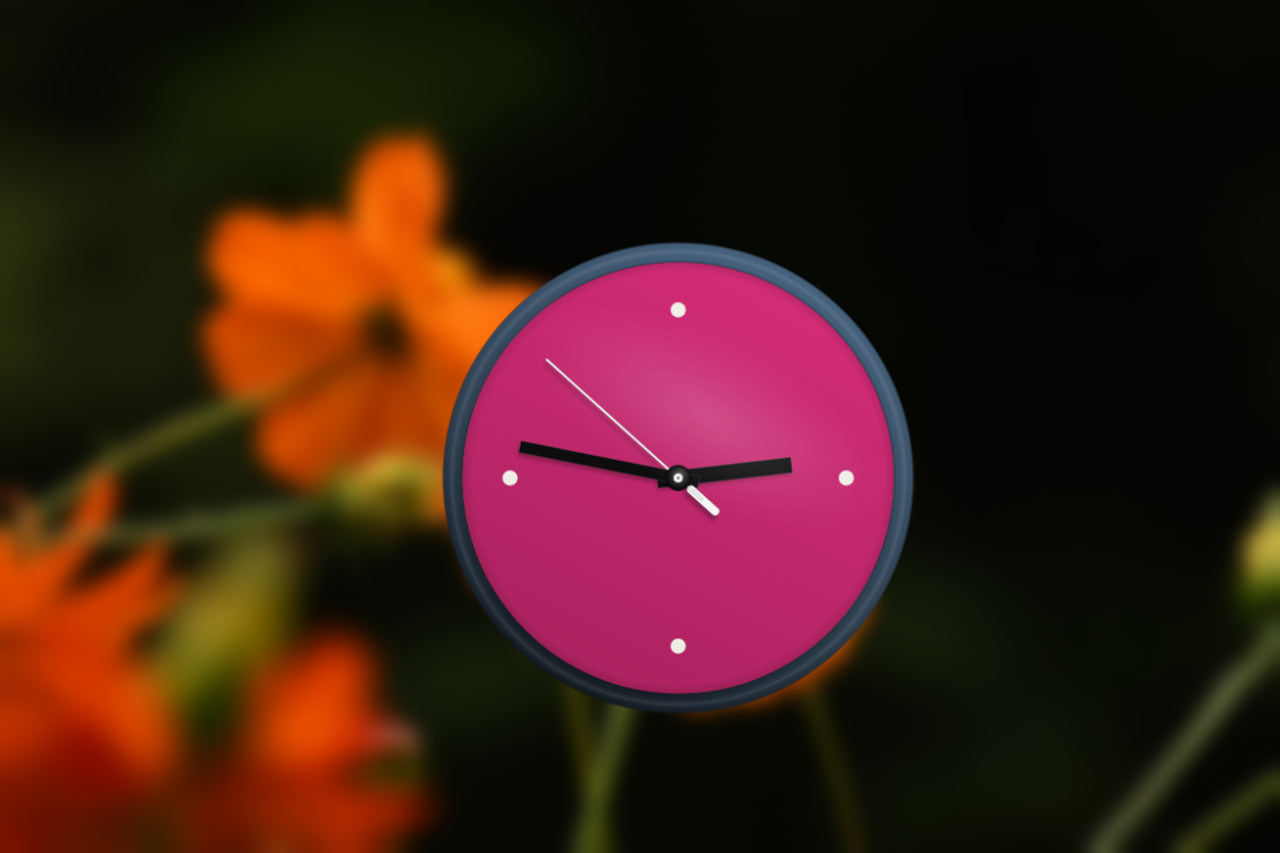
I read {"hour": 2, "minute": 46, "second": 52}
